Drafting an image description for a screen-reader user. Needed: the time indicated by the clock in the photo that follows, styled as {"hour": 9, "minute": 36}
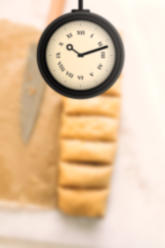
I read {"hour": 10, "minute": 12}
